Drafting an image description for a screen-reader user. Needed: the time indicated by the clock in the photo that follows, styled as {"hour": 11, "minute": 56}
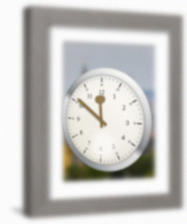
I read {"hour": 11, "minute": 51}
